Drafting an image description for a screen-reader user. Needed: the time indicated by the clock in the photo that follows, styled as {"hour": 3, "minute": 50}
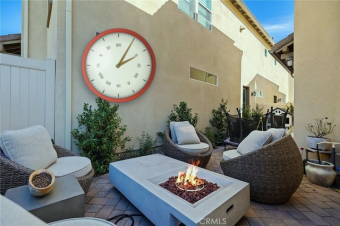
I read {"hour": 2, "minute": 5}
